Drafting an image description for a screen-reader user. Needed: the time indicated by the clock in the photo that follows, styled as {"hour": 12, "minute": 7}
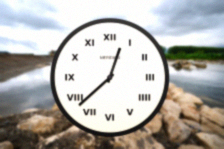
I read {"hour": 12, "minute": 38}
